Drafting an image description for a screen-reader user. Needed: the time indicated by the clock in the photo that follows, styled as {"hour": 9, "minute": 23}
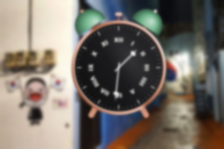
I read {"hour": 1, "minute": 31}
